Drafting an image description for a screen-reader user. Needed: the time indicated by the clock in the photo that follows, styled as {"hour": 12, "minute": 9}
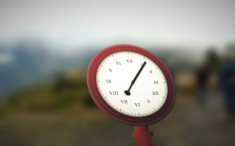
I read {"hour": 7, "minute": 6}
